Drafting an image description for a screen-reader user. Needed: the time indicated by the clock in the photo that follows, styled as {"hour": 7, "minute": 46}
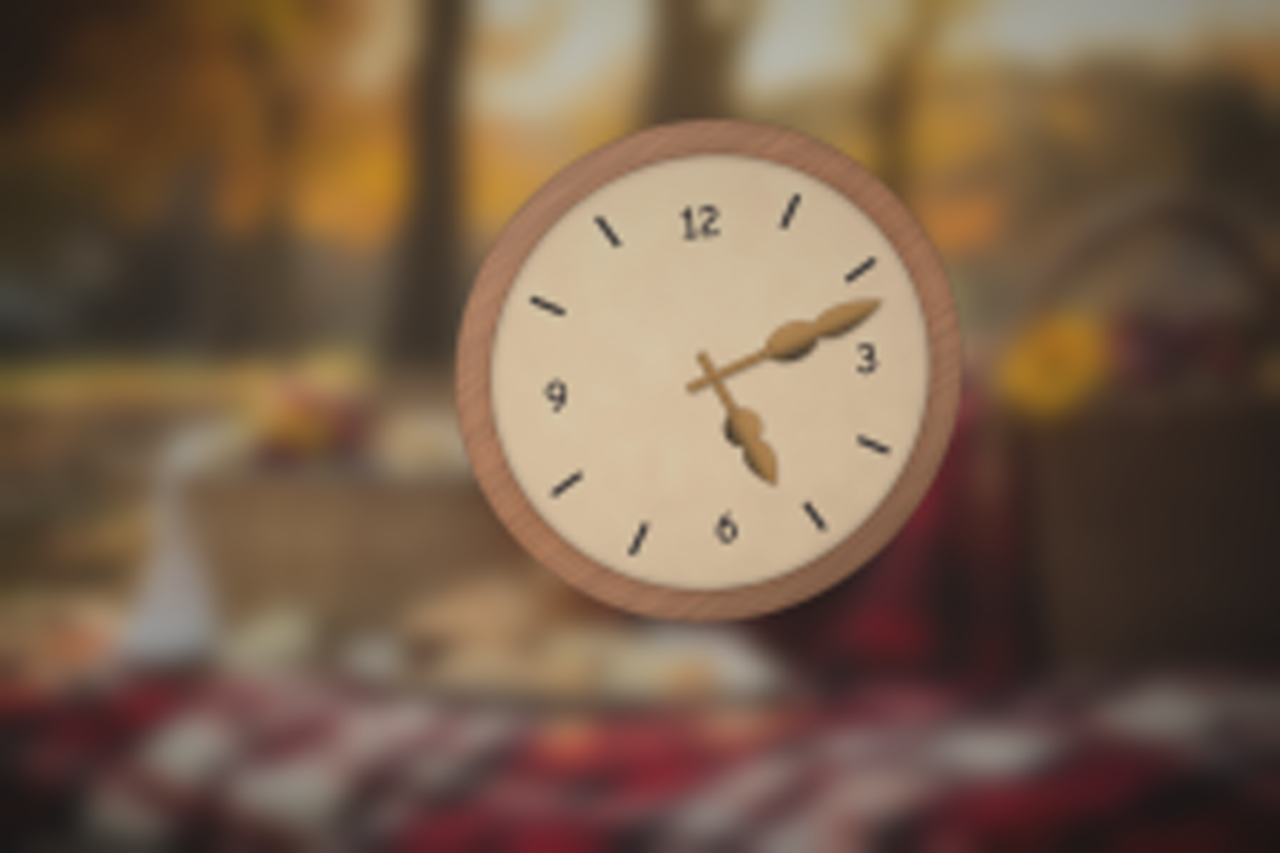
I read {"hour": 5, "minute": 12}
